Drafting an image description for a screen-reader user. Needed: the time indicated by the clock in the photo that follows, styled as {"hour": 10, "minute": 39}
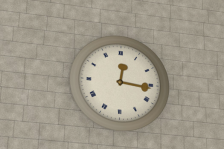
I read {"hour": 12, "minute": 16}
